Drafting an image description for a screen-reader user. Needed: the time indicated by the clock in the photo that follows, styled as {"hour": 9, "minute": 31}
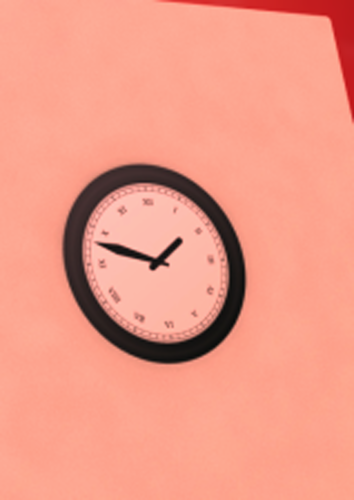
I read {"hour": 1, "minute": 48}
